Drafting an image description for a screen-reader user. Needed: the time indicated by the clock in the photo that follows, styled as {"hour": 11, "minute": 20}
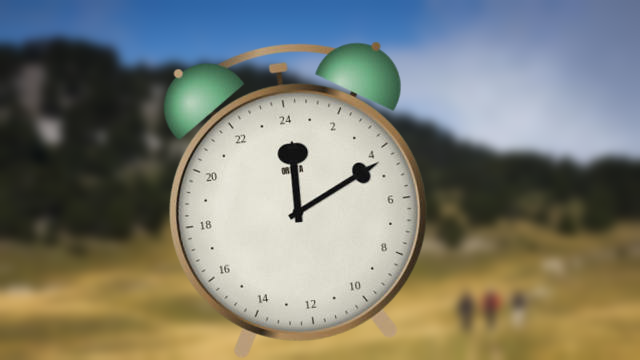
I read {"hour": 0, "minute": 11}
